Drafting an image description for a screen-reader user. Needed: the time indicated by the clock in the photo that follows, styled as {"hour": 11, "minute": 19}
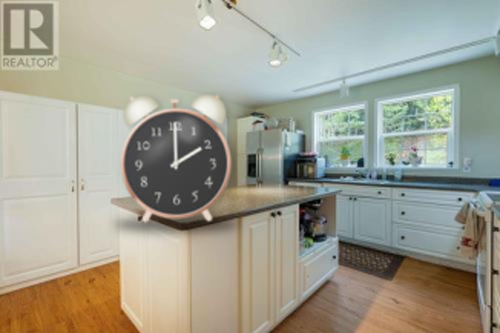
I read {"hour": 2, "minute": 0}
